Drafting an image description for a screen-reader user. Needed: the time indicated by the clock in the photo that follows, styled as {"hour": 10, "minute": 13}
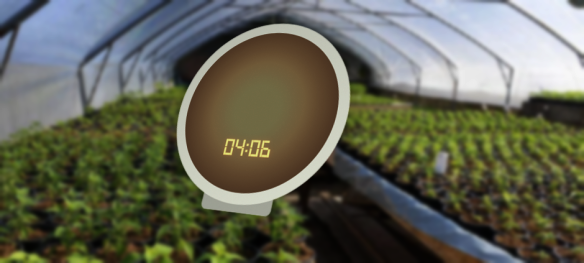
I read {"hour": 4, "minute": 6}
